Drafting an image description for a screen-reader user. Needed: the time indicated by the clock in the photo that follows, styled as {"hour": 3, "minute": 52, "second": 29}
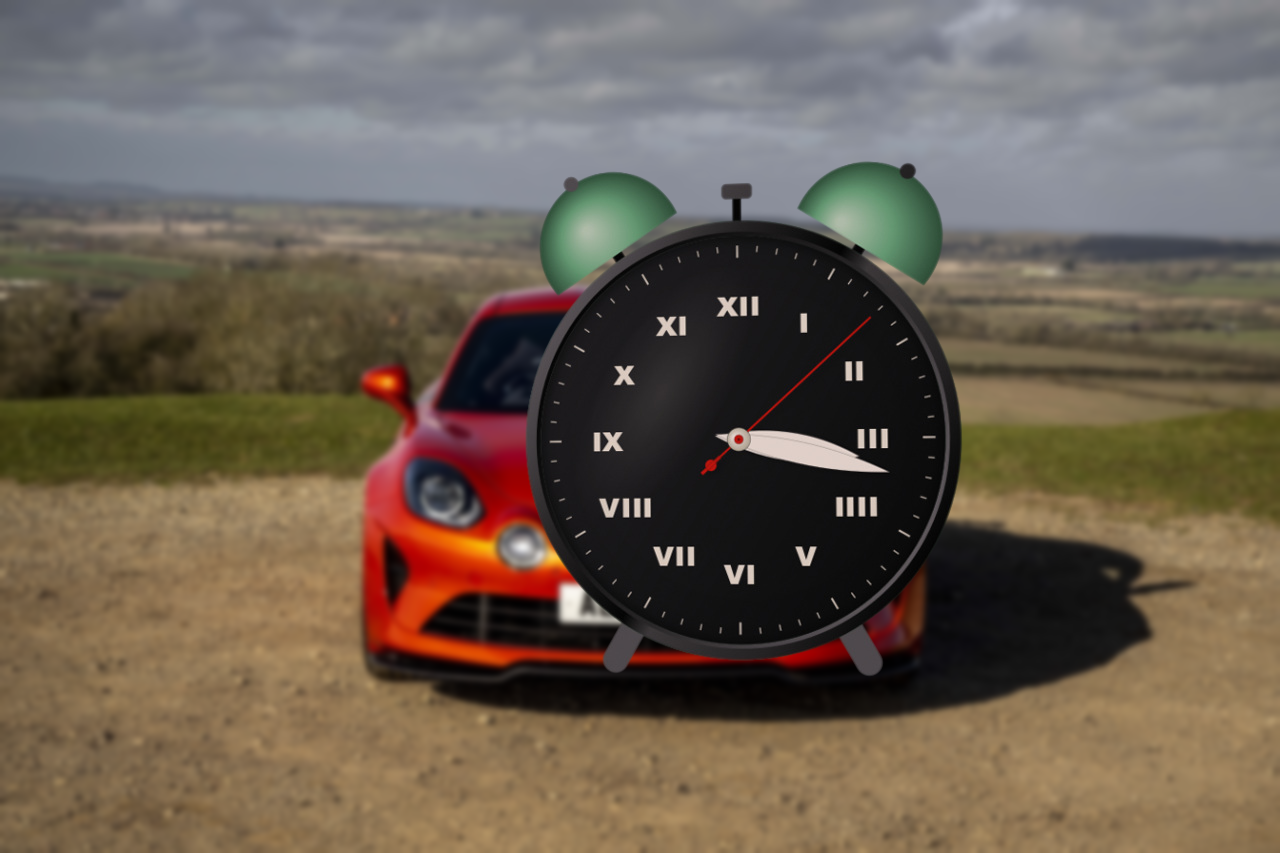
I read {"hour": 3, "minute": 17, "second": 8}
